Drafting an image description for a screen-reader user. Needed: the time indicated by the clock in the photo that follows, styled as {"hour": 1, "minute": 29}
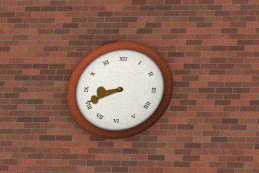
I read {"hour": 8, "minute": 41}
